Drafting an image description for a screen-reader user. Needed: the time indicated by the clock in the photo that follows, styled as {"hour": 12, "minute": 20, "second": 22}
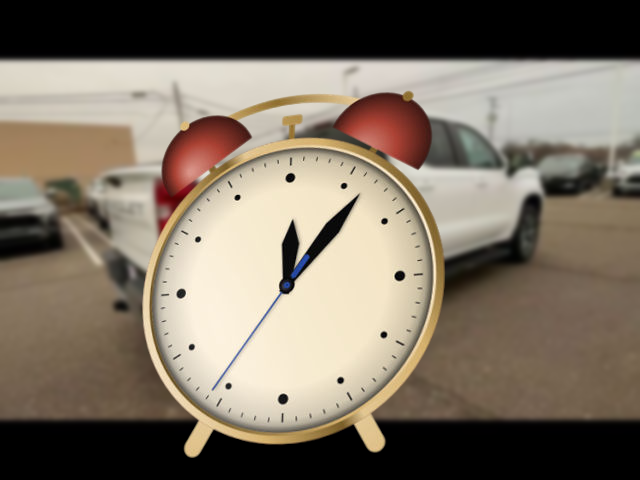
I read {"hour": 12, "minute": 6, "second": 36}
